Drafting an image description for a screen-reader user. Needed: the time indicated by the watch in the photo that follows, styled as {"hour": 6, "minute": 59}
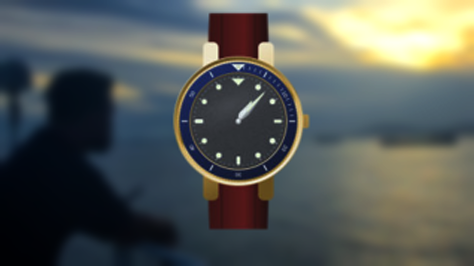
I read {"hour": 1, "minute": 7}
